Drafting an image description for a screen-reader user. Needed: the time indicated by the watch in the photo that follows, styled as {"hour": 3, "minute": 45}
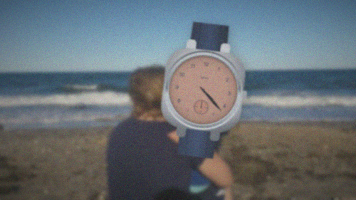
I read {"hour": 4, "minute": 22}
